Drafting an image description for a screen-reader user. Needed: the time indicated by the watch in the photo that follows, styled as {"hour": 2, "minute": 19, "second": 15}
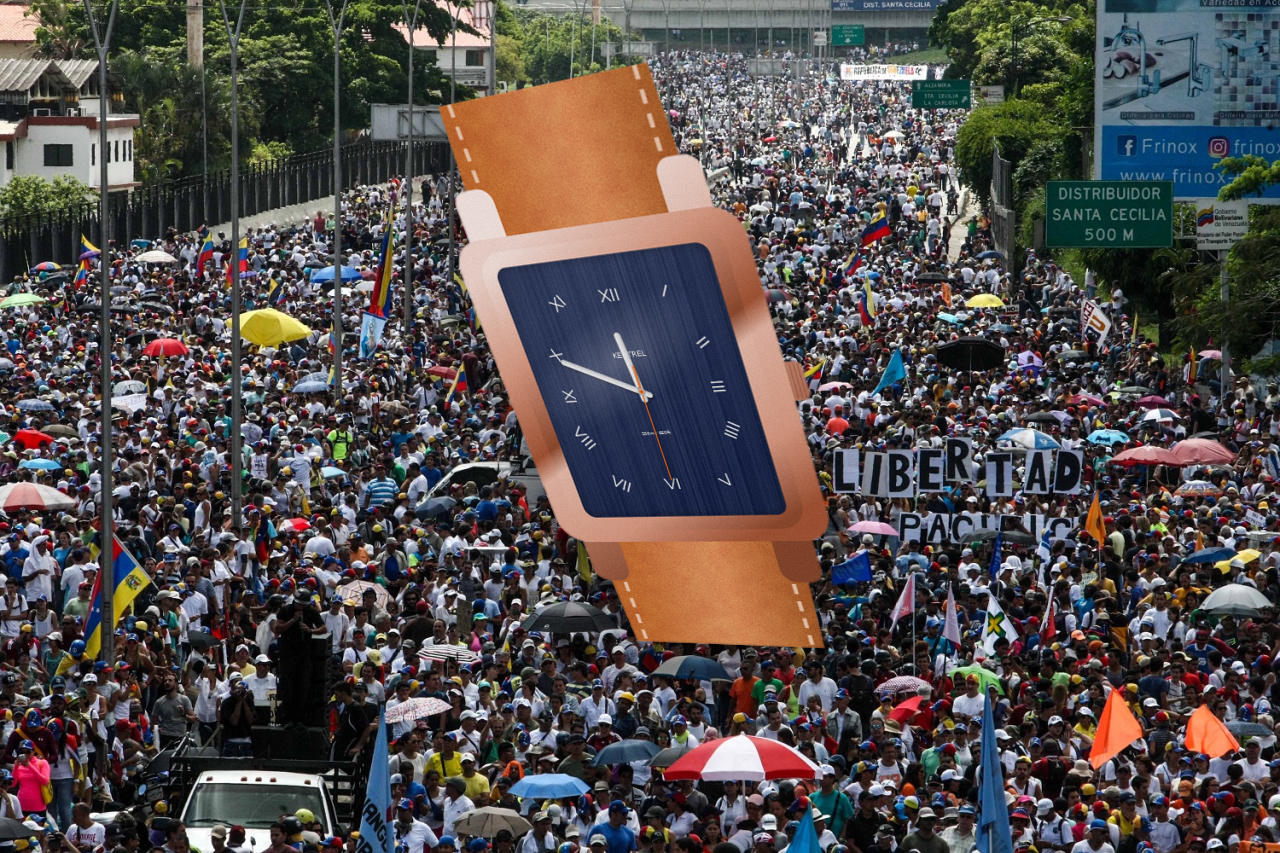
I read {"hour": 11, "minute": 49, "second": 30}
